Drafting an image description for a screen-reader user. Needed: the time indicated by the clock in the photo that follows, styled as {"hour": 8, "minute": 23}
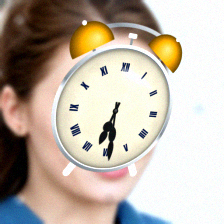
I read {"hour": 6, "minute": 29}
